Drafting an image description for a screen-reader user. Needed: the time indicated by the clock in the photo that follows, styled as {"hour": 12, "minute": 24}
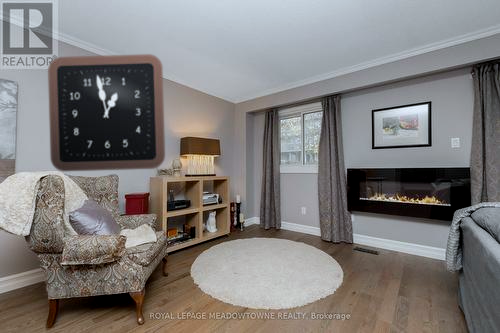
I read {"hour": 12, "minute": 58}
